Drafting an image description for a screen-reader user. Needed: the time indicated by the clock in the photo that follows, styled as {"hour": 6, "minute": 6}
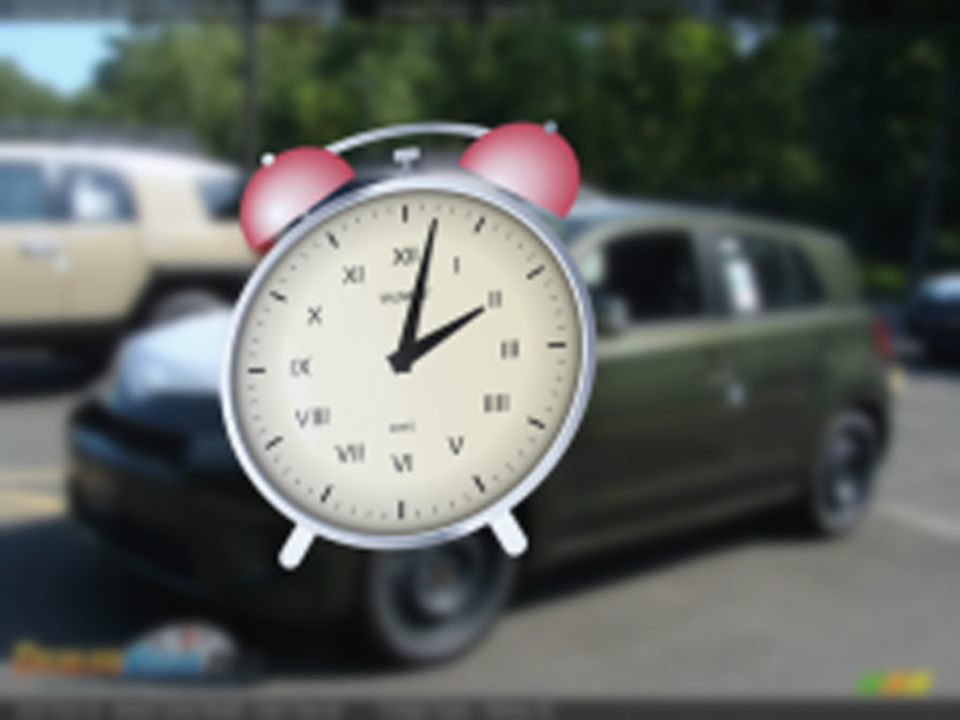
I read {"hour": 2, "minute": 2}
